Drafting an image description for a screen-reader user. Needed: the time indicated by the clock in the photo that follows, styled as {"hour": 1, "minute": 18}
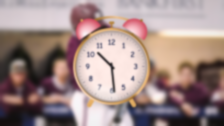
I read {"hour": 10, "minute": 29}
